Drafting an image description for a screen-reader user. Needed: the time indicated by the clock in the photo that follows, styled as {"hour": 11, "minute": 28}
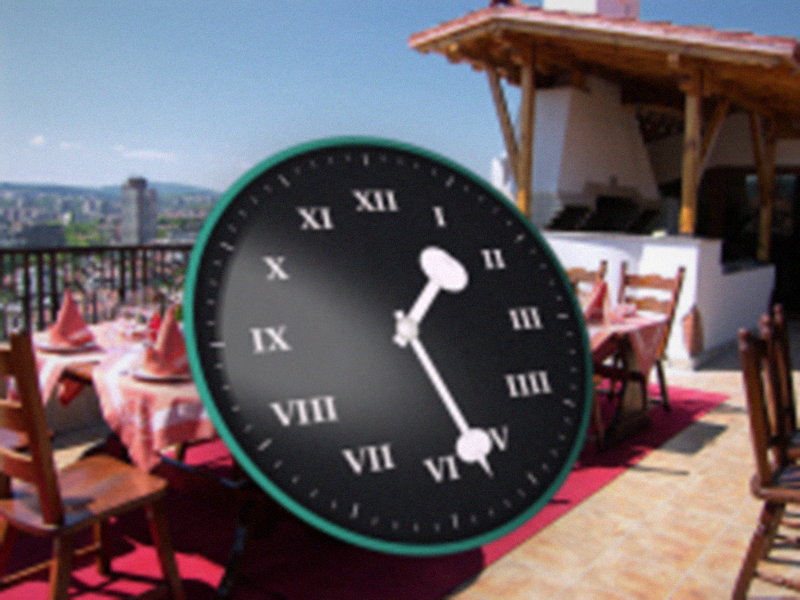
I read {"hour": 1, "minute": 27}
